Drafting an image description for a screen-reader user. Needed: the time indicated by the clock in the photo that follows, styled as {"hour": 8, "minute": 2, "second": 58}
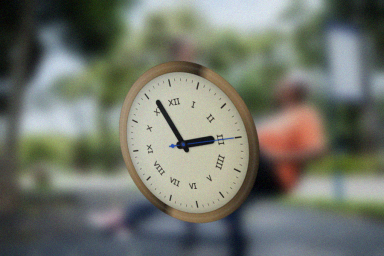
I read {"hour": 2, "minute": 56, "second": 15}
